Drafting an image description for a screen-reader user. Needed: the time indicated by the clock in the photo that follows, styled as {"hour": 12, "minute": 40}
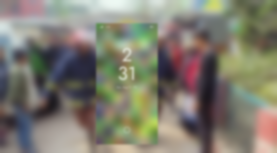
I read {"hour": 2, "minute": 31}
